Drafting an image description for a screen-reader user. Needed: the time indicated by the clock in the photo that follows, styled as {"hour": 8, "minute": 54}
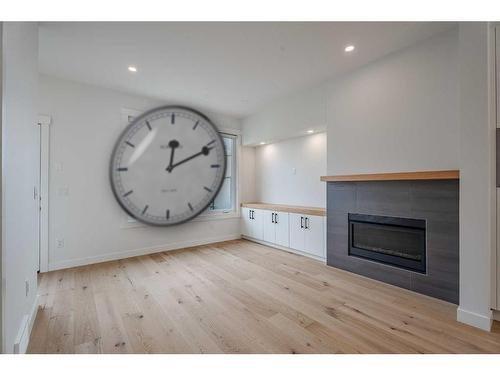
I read {"hour": 12, "minute": 11}
